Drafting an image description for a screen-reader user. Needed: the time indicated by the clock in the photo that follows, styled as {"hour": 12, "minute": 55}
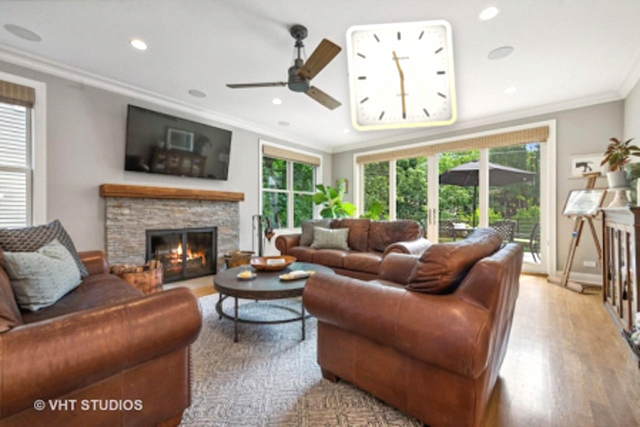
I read {"hour": 11, "minute": 30}
